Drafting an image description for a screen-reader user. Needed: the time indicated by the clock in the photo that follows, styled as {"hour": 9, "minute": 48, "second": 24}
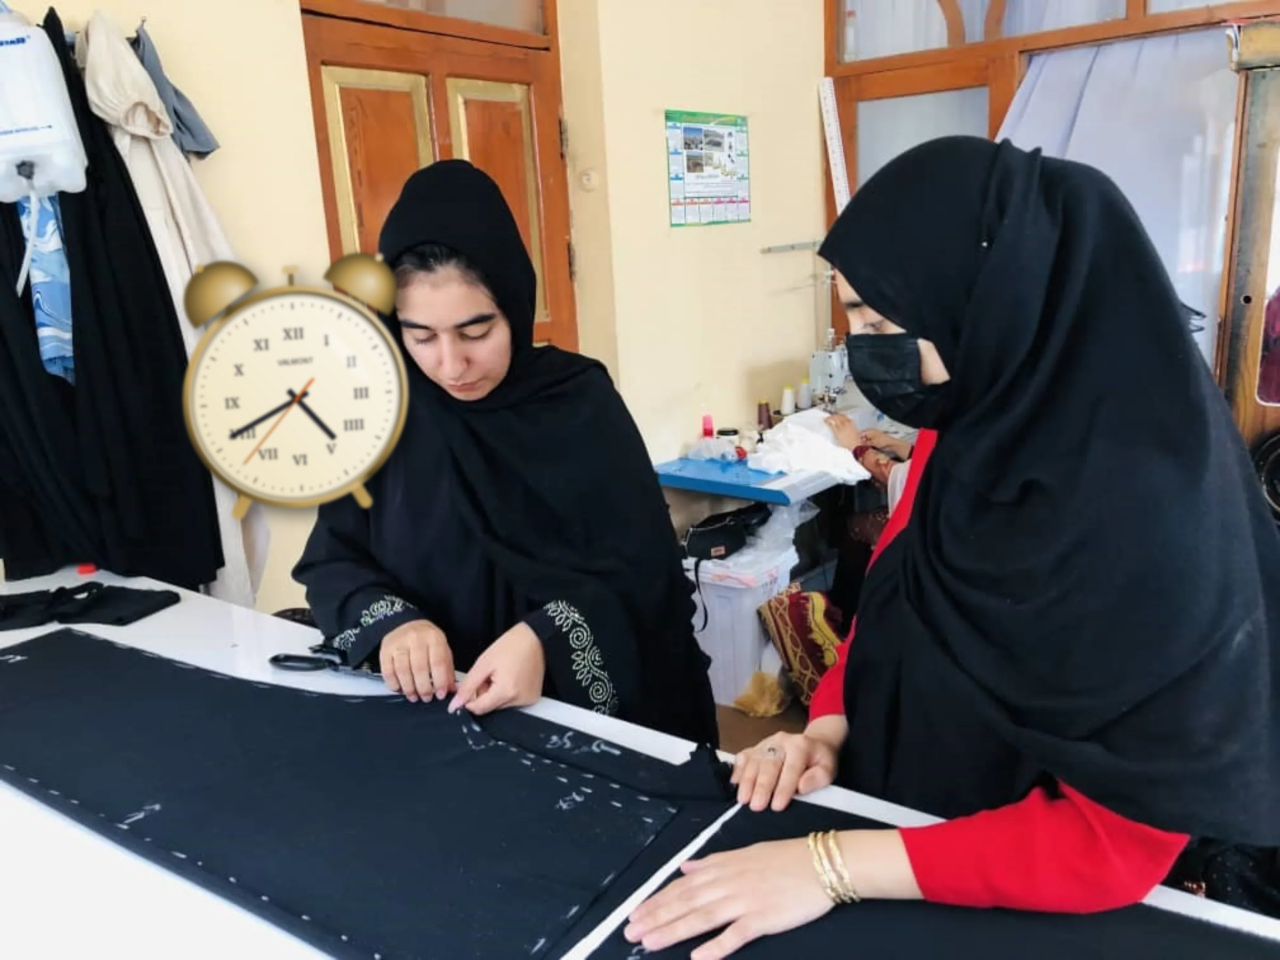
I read {"hour": 4, "minute": 40, "second": 37}
